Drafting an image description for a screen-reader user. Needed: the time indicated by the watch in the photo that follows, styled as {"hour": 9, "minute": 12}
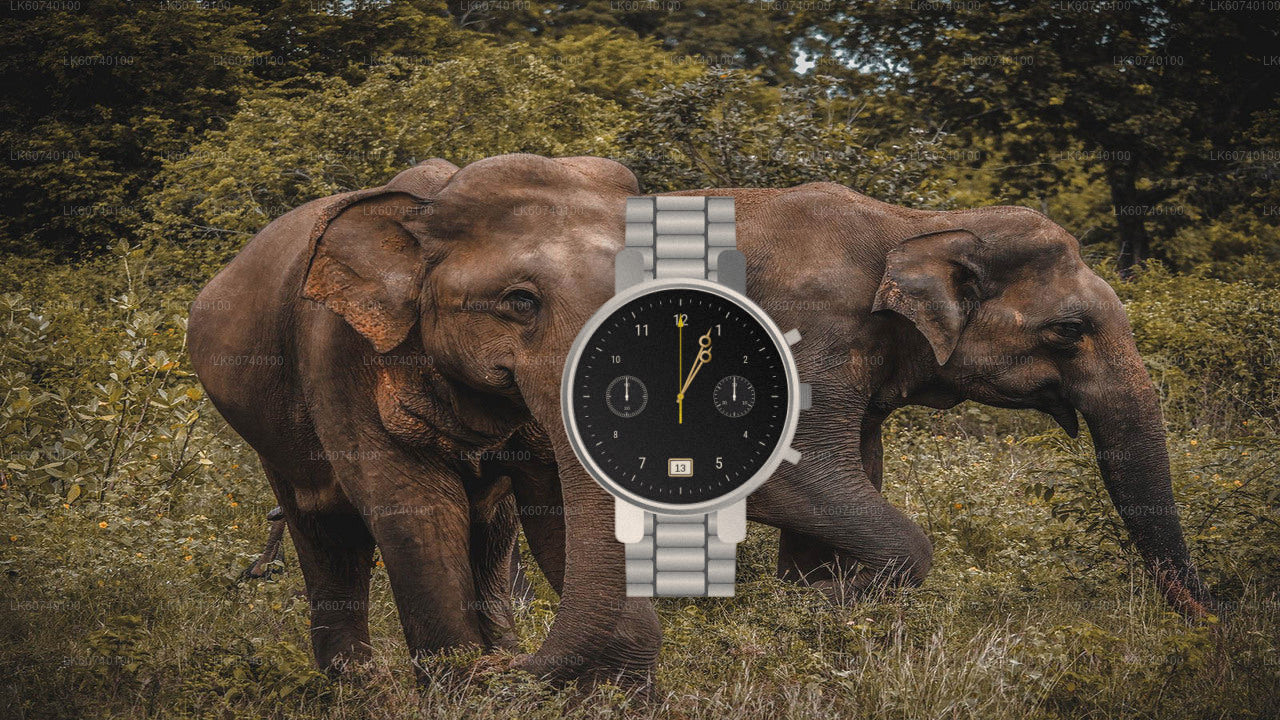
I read {"hour": 1, "minute": 4}
